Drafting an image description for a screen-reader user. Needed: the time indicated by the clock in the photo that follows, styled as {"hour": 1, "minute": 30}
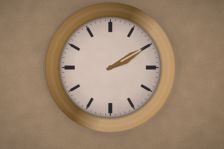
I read {"hour": 2, "minute": 10}
